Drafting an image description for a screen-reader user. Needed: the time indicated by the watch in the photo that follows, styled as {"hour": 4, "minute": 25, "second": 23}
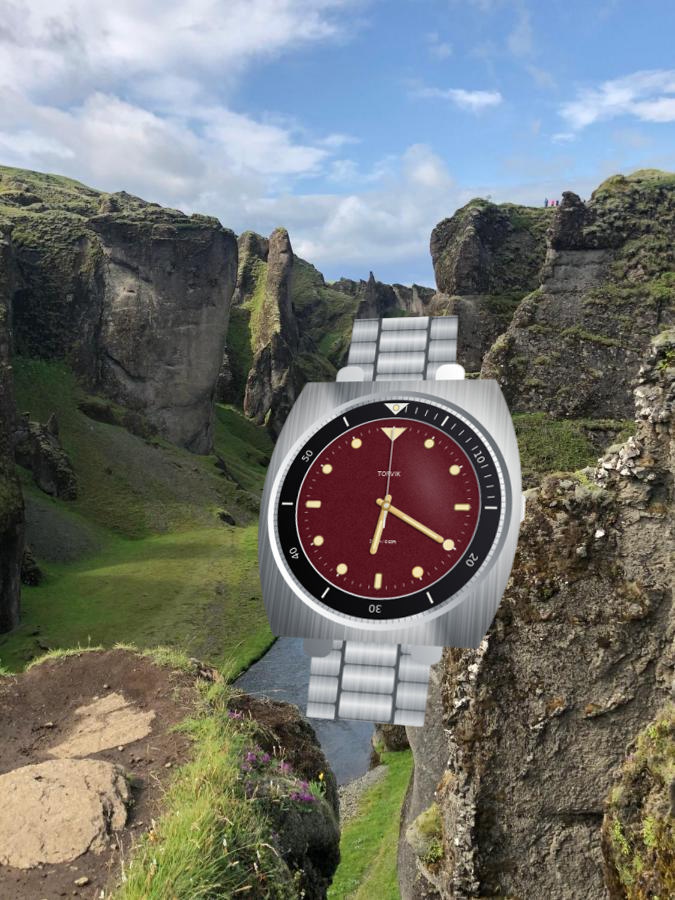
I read {"hour": 6, "minute": 20, "second": 0}
